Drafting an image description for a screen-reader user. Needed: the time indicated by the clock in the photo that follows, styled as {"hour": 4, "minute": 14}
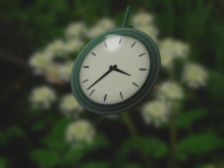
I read {"hour": 3, "minute": 37}
